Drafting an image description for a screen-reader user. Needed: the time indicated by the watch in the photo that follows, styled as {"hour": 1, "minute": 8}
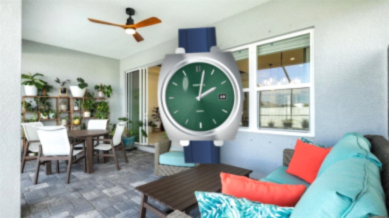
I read {"hour": 2, "minute": 2}
